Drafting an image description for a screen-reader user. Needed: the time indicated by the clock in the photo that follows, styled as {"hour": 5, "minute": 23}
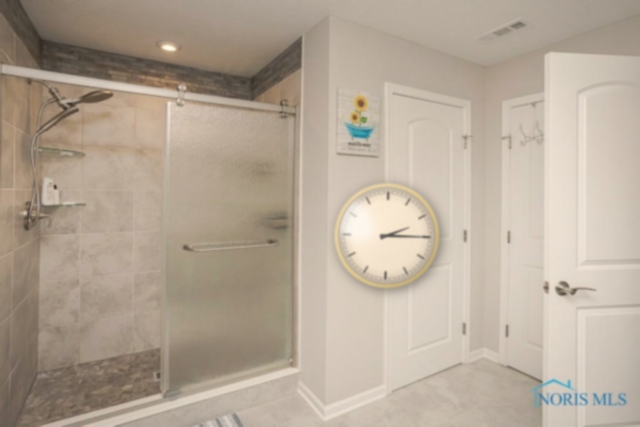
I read {"hour": 2, "minute": 15}
